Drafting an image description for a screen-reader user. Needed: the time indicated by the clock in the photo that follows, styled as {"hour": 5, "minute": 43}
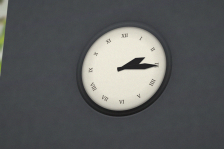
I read {"hour": 2, "minute": 15}
